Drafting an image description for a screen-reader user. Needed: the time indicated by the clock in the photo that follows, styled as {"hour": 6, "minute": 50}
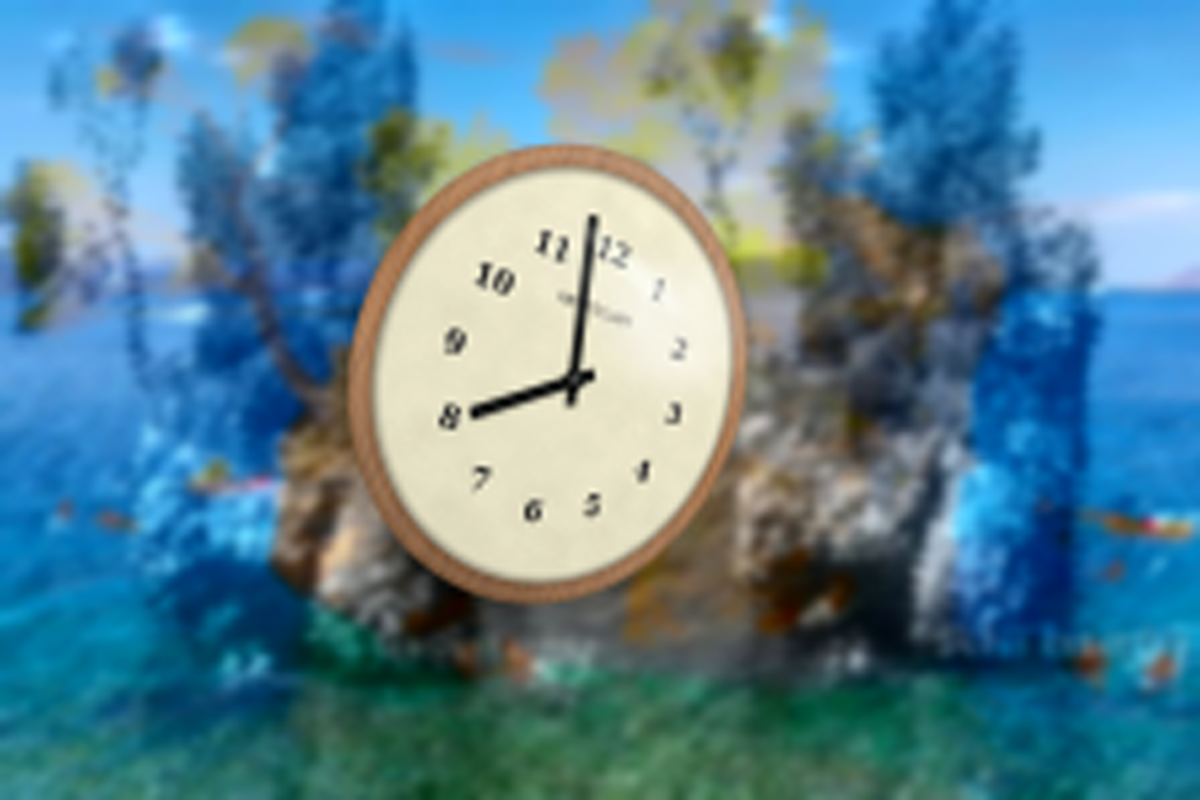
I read {"hour": 7, "minute": 58}
